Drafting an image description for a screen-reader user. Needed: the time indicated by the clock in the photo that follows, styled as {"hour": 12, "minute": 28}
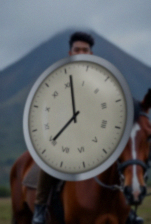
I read {"hour": 8, "minute": 1}
